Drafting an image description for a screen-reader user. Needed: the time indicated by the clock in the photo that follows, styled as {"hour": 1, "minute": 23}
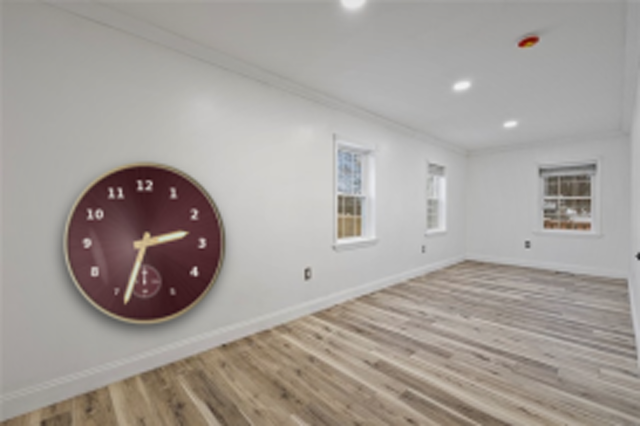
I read {"hour": 2, "minute": 33}
